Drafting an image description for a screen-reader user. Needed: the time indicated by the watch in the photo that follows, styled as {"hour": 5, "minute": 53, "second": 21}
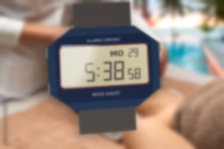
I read {"hour": 5, "minute": 38, "second": 58}
